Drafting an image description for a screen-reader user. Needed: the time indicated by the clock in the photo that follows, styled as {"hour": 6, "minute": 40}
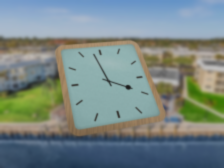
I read {"hour": 3, "minute": 58}
